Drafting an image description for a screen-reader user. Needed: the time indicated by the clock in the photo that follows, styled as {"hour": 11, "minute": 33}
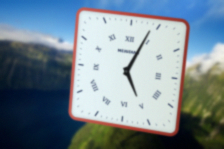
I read {"hour": 5, "minute": 4}
